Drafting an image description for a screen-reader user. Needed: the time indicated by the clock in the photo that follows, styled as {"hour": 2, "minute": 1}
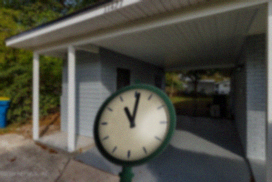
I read {"hour": 11, "minute": 1}
